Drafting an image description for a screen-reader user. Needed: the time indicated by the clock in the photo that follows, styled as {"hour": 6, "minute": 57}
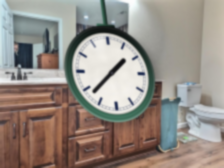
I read {"hour": 1, "minute": 38}
